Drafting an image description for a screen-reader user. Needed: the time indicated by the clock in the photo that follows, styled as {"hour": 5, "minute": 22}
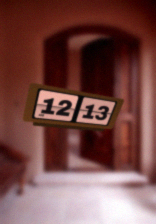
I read {"hour": 12, "minute": 13}
